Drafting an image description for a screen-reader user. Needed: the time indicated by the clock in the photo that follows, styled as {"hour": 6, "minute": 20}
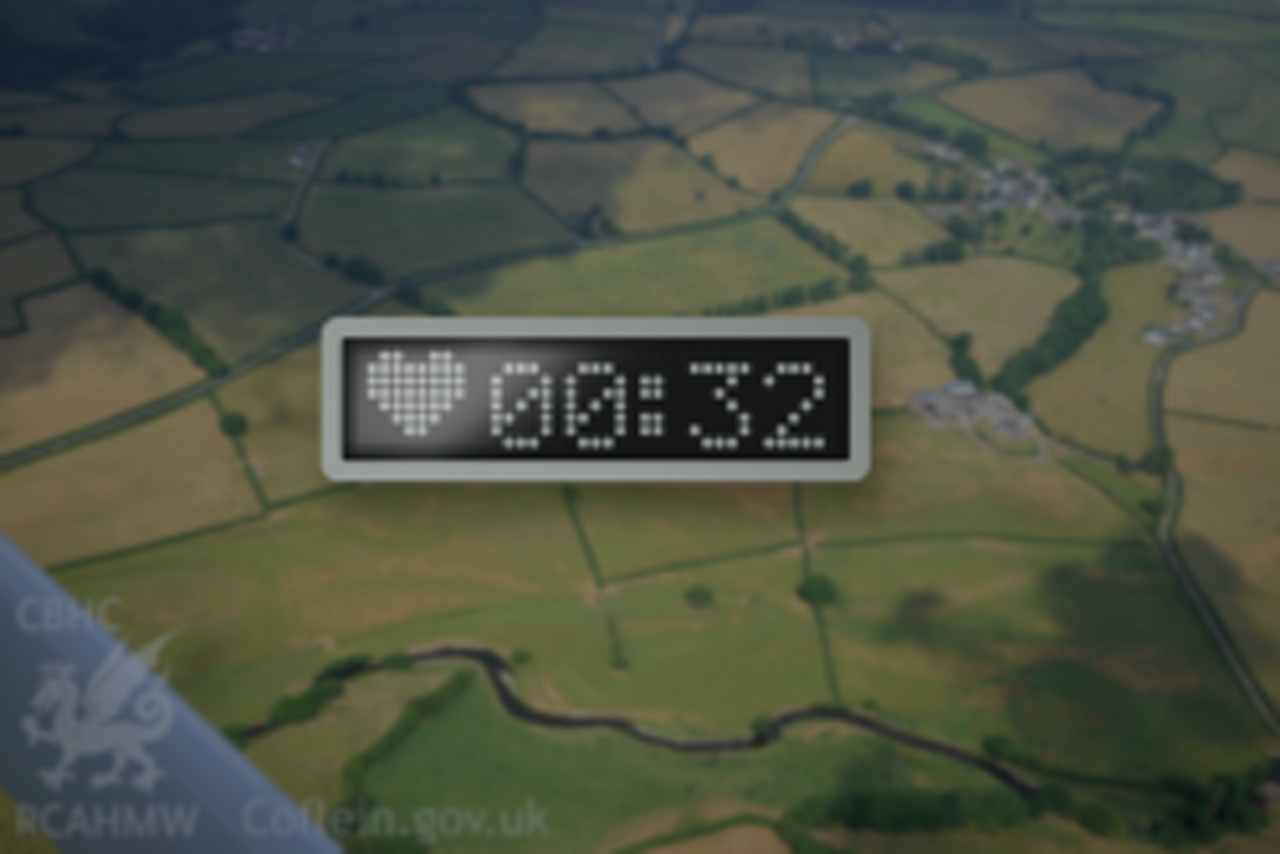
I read {"hour": 0, "minute": 32}
